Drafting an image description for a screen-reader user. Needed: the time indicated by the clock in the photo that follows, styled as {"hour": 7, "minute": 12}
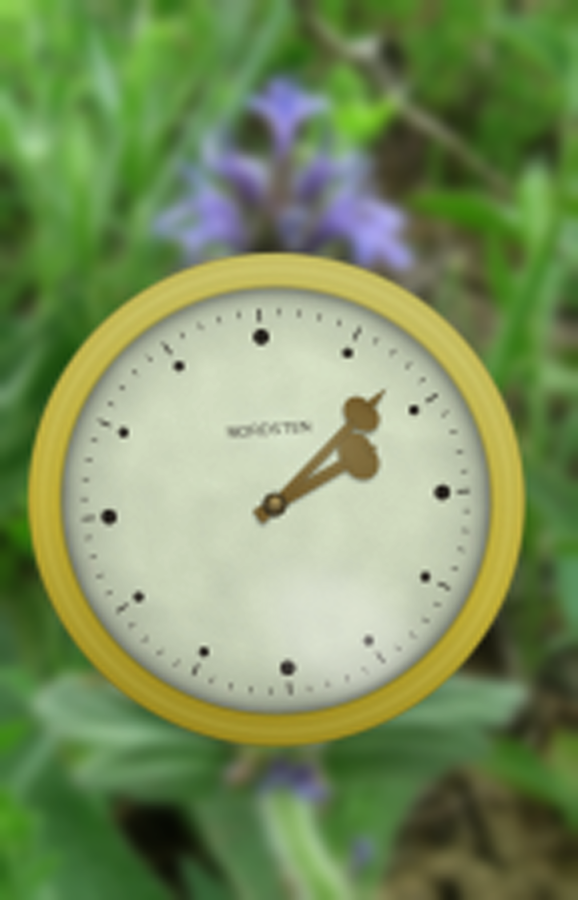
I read {"hour": 2, "minute": 8}
